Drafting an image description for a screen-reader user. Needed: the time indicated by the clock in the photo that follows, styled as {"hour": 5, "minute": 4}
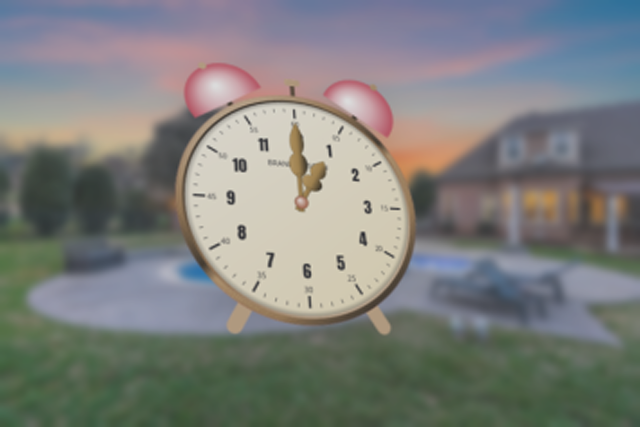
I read {"hour": 1, "minute": 0}
